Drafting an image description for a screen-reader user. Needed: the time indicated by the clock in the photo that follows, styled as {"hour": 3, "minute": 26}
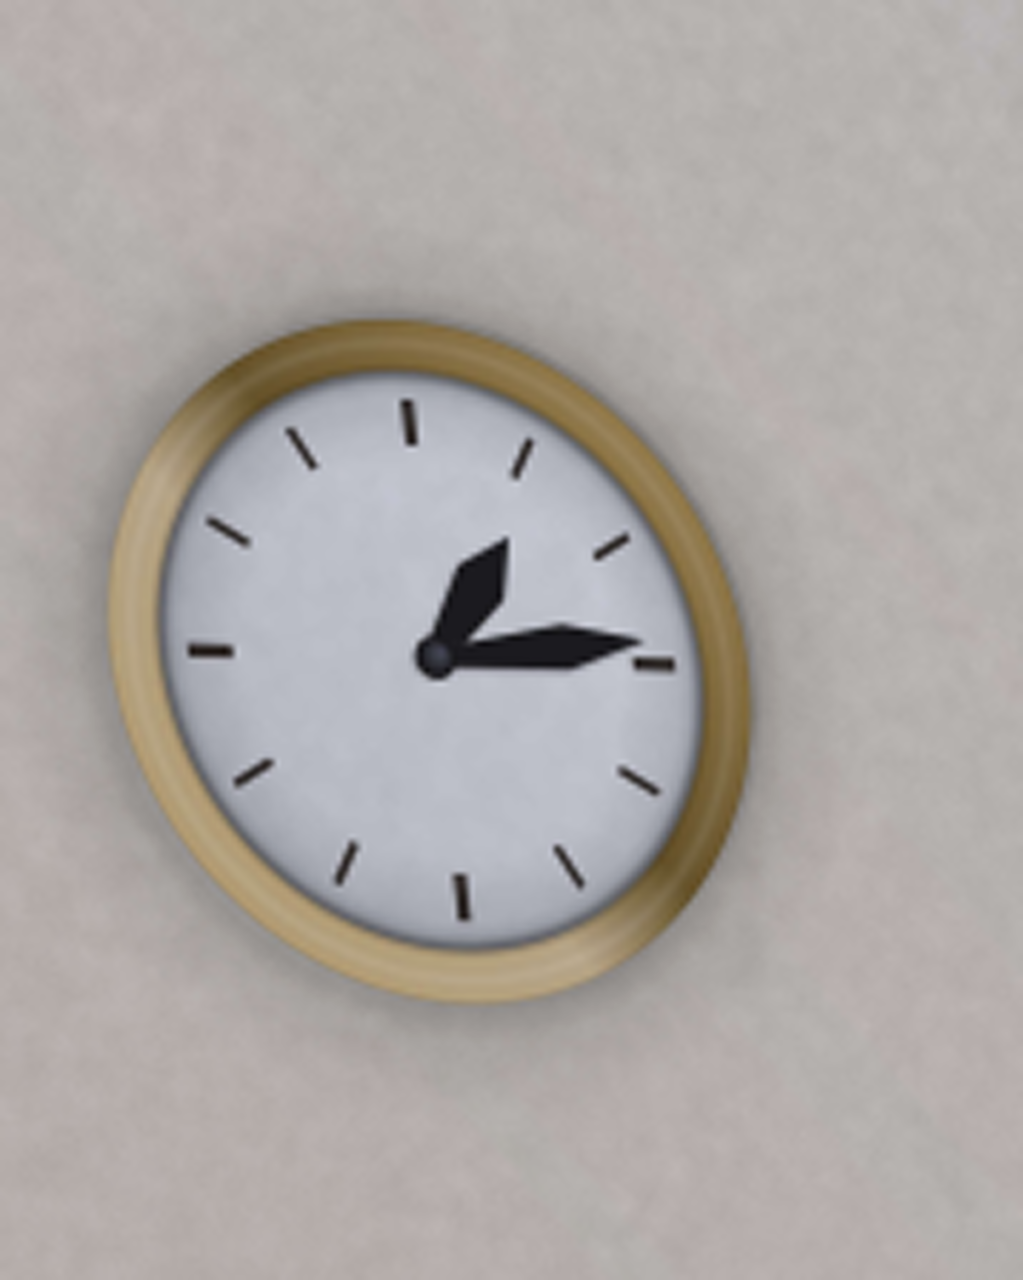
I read {"hour": 1, "minute": 14}
